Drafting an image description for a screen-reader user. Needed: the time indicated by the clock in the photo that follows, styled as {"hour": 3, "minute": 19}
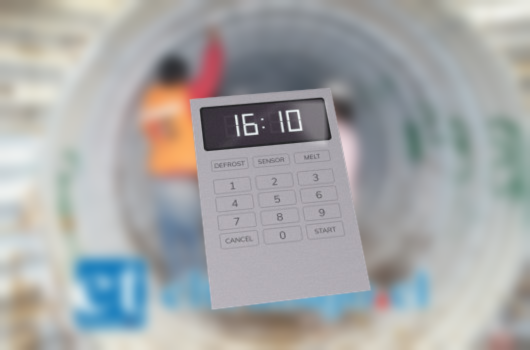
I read {"hour": 16, "minute": 10}
